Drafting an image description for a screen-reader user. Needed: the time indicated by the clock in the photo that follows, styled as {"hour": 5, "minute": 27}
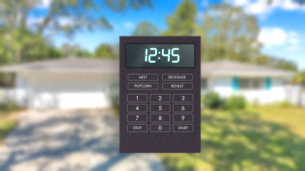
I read {"hour": 12, "minute": 45}
